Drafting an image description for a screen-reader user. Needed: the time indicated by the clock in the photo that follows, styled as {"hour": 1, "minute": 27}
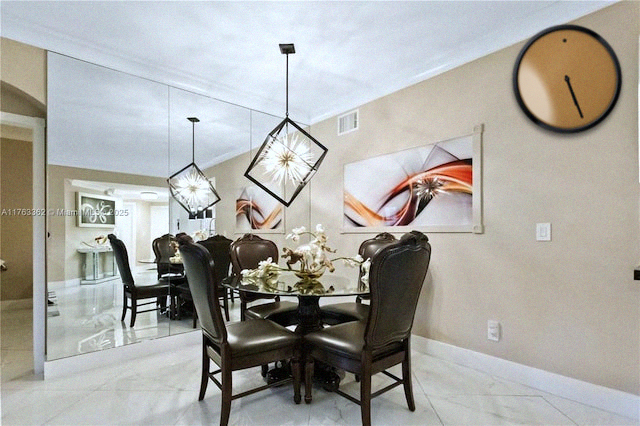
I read {"hour": 5, "minute": 27}
